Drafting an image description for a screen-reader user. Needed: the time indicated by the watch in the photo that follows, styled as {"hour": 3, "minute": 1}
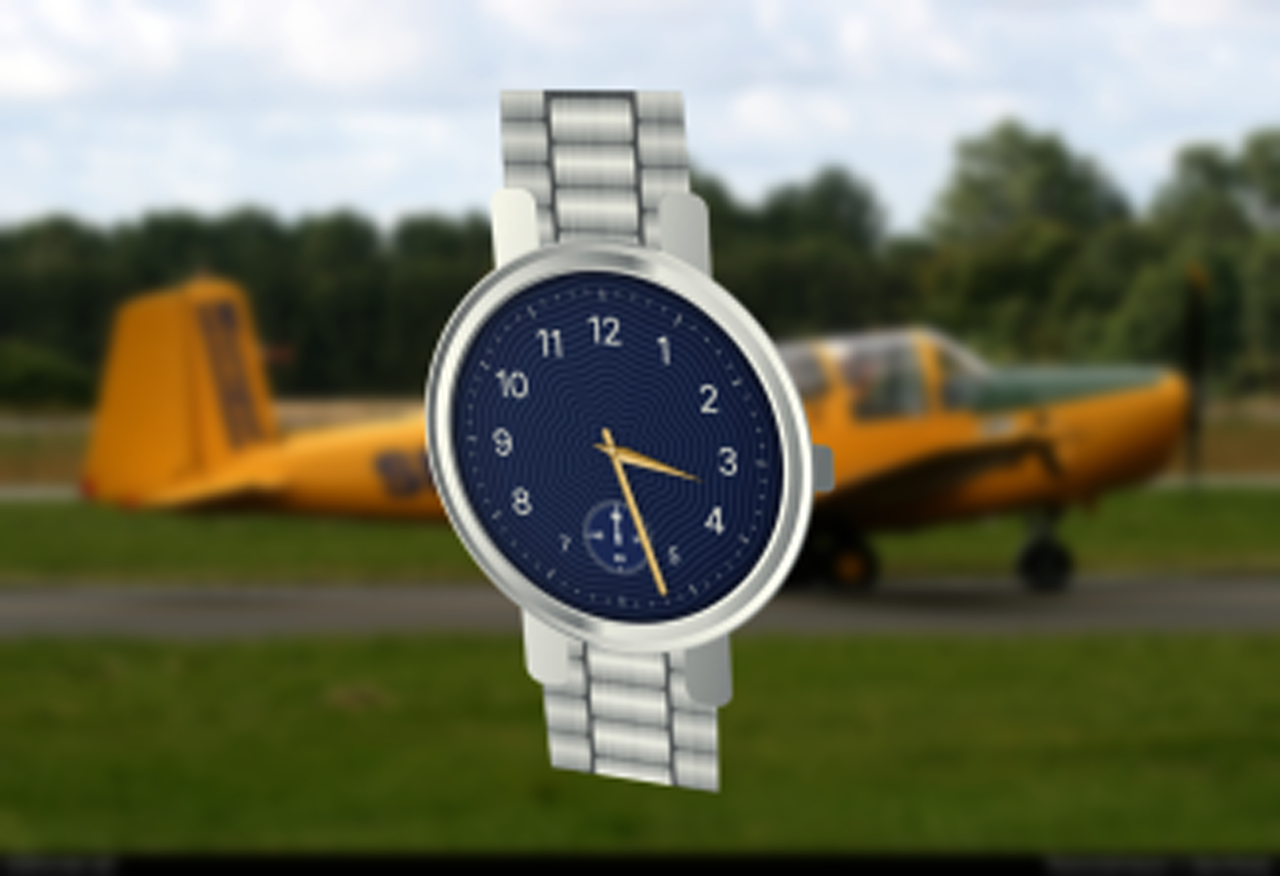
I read {"hour": 3, "minute": 27}
